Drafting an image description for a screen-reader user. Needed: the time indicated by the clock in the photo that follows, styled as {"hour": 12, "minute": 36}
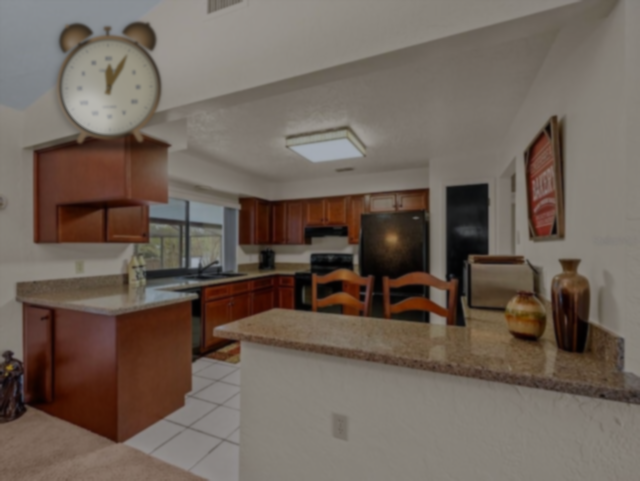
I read {"hour": 12, "minute": 5}
